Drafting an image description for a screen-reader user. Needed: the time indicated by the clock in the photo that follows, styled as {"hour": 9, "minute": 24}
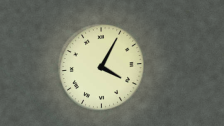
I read {"hour": 4, "minute": 5}
